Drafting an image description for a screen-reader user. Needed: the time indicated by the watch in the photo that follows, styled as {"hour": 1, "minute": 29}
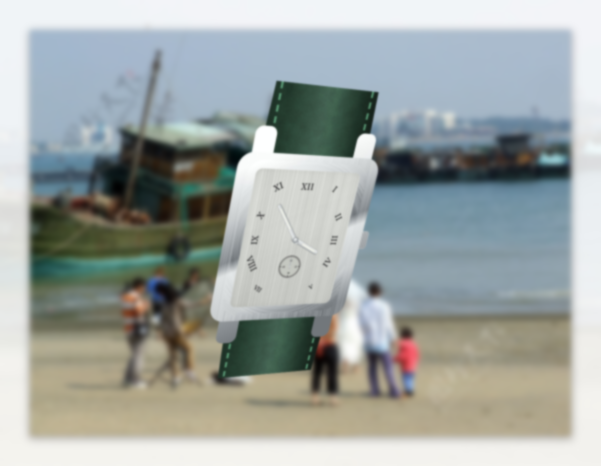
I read {"hour": 3, "minute": 54}
